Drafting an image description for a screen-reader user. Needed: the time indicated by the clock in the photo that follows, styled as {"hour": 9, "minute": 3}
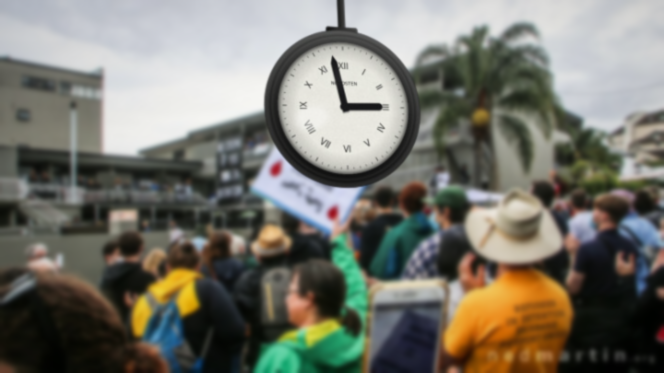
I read {"hour": 2, "minute": 58}
